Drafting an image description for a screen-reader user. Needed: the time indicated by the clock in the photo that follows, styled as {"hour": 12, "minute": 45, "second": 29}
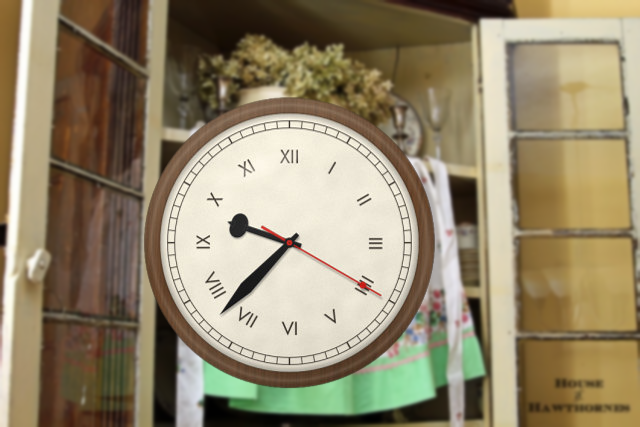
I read {"hour": 9, "minute": 37, "second": 20}
